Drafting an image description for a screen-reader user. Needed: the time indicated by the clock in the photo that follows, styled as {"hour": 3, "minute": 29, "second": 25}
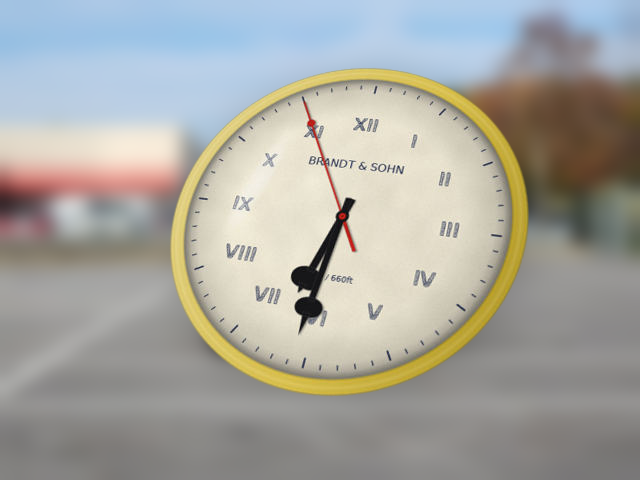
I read {"hour": 6, "minute": 30, "second": 55}
